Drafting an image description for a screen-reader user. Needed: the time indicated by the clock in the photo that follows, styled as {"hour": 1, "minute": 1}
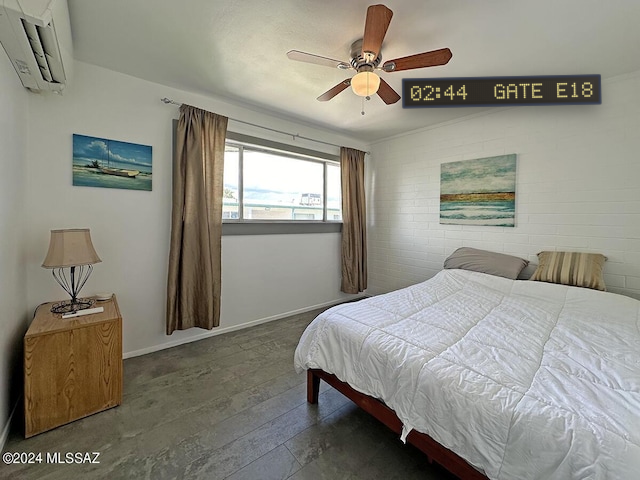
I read {"hour": 2, "minute": 44}
